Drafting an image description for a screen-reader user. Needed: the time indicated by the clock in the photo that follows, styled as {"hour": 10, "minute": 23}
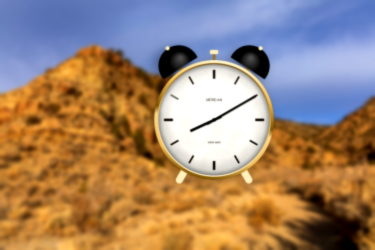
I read {"hour": 8, "minute": 10}
